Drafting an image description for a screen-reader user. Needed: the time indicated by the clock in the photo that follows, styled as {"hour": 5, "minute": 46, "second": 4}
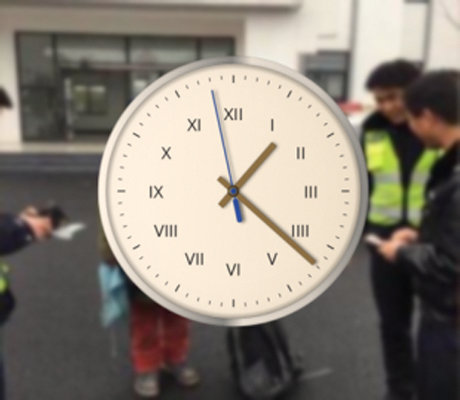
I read {"hour": 1, "minute": 21, "second": 58}
